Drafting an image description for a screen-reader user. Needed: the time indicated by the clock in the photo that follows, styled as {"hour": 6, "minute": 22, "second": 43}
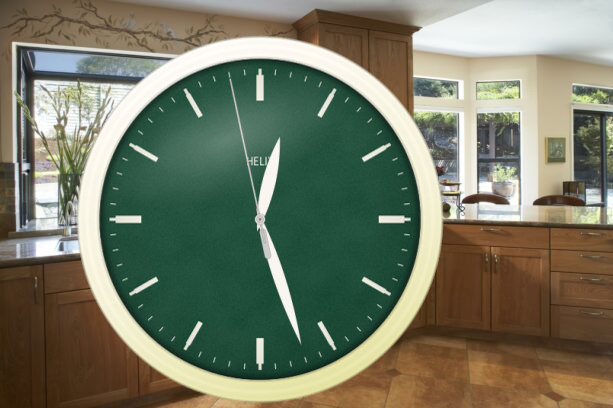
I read {"hour": 12, "minute": 26, "second": 58}
